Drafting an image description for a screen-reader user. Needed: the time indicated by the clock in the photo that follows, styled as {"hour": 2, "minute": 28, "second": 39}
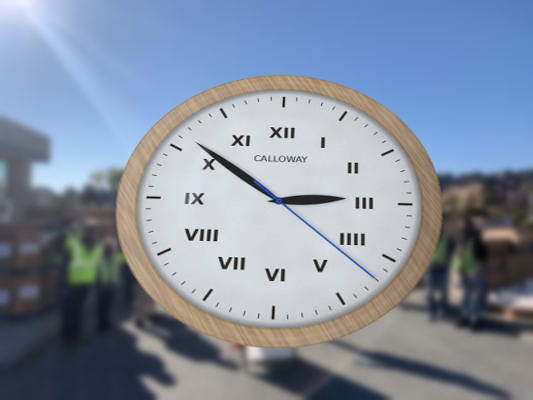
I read {"hour": 2, "minute": 51, "second": 22}
